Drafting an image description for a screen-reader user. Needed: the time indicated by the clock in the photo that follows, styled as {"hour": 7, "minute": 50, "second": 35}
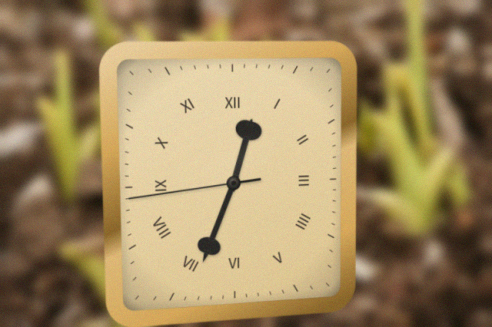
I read {"hour": 12, "minute": 33, "second": 44}
